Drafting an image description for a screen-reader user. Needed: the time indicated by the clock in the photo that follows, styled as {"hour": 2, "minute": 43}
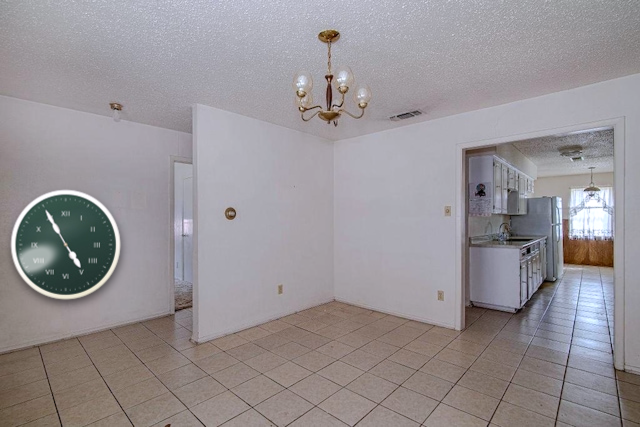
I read {"hour": 4, "minute": 55}
